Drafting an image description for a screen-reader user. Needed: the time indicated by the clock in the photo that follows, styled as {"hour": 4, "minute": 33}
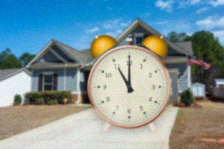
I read {"hour": 11, "minute": 0}
